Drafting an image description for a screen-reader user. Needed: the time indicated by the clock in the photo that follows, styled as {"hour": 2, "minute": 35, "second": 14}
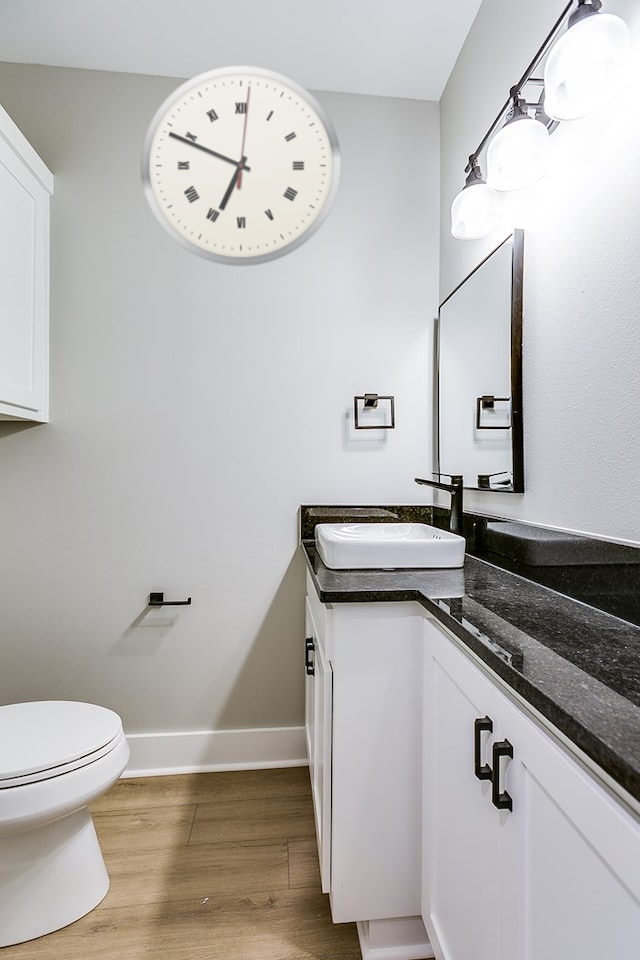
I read {"hour": 6, "minute": 49, "second": 1}
